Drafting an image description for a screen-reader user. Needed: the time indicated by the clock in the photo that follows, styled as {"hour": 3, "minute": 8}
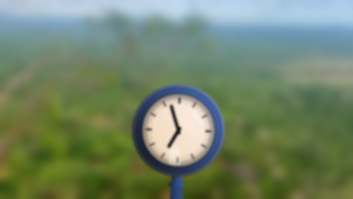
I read {"hour": 6, "minute": 57}
